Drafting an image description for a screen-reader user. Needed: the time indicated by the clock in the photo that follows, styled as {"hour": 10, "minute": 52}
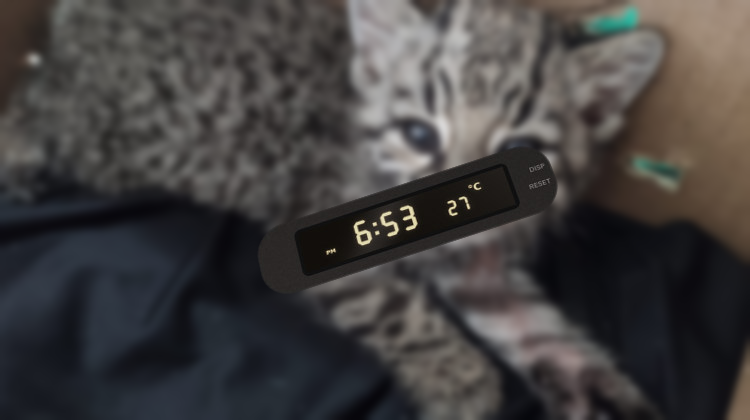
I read {"hour": 6, "minute": 53}
